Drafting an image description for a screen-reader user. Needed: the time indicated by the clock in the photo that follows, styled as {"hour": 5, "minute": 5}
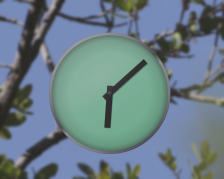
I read {"hour": 6, "minute": 8}
